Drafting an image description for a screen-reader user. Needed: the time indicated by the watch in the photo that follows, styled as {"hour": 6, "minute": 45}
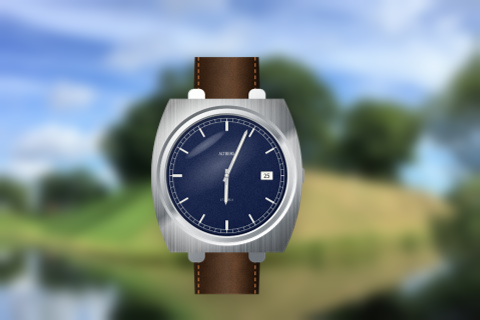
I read {"hour": 6, "minute": 4}
